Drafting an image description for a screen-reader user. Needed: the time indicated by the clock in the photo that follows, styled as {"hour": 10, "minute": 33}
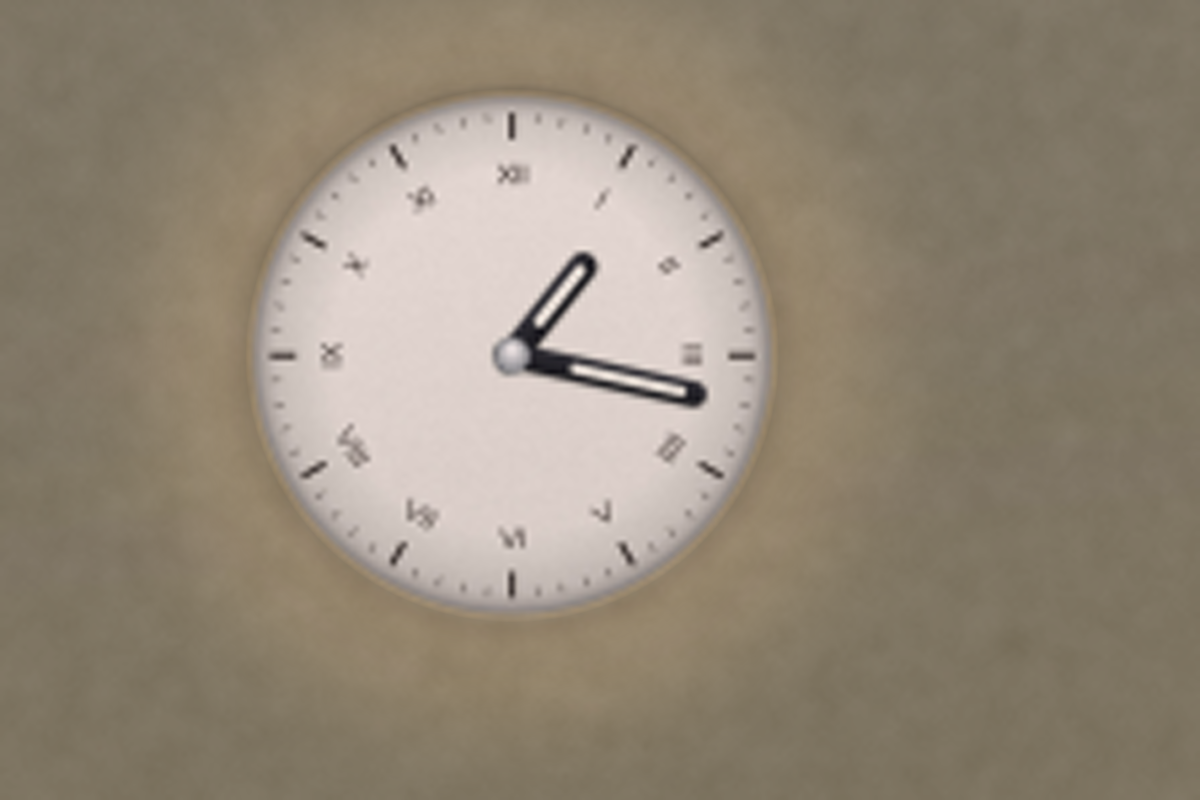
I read {"hour": 1, "minute": 17}
